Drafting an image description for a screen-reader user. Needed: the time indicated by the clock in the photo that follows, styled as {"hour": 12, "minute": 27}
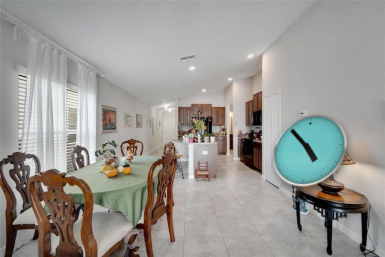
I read {"hour": 4, "minute": 53}
